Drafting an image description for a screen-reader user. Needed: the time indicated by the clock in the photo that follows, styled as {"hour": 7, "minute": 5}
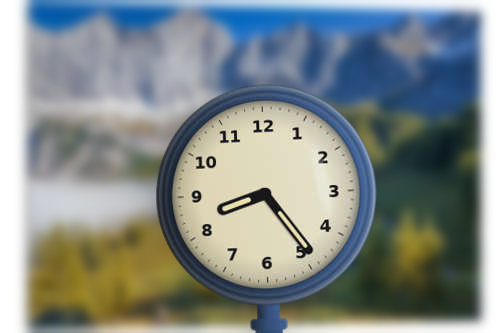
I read {"hour": 8, "minute": 24}
